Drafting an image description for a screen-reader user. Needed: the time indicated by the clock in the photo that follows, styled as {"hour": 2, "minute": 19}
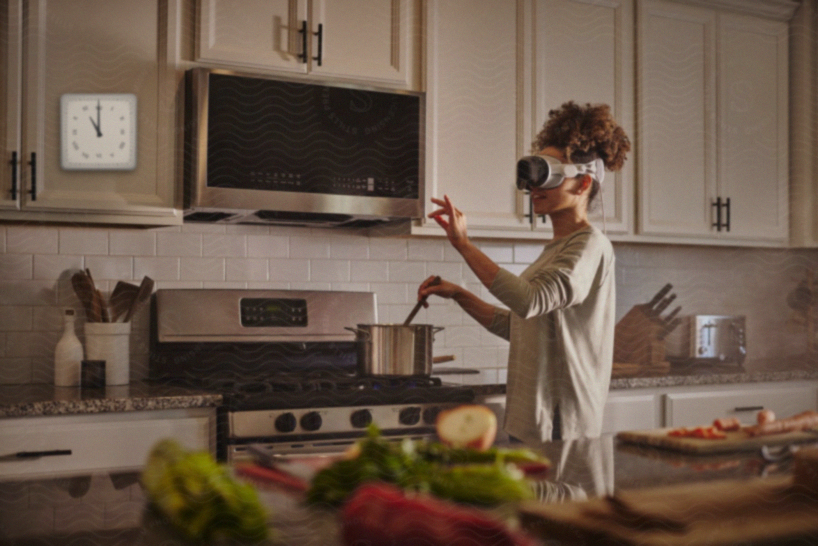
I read {"hour": 11, "minute": 0}
